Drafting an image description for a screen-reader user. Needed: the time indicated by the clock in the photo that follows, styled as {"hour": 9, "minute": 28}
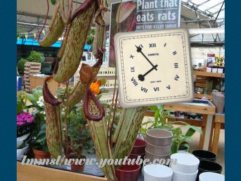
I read {"hour": 7, "minute": 54}
